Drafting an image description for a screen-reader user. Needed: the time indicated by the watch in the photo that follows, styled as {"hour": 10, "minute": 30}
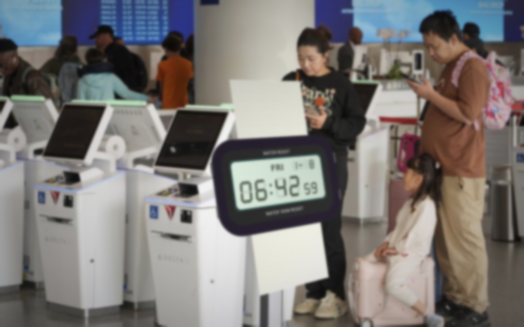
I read {"hour": 6, "minute": 42}
